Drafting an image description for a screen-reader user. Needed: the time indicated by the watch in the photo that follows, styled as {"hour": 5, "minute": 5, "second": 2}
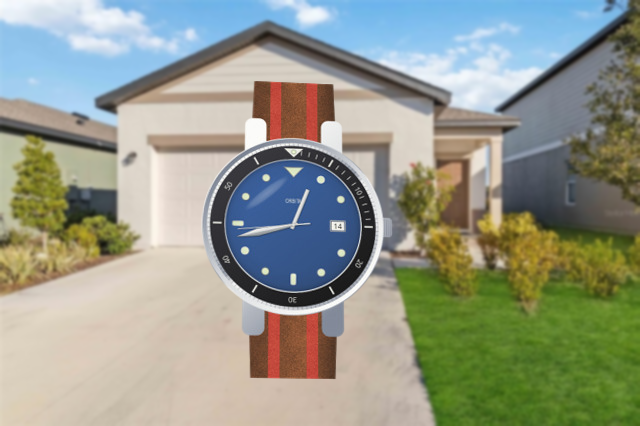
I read {"hour": 12, "minute": 42, "second": 44}
